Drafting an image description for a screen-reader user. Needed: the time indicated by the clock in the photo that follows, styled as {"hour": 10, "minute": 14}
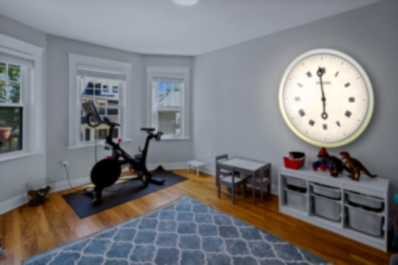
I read {"hour": 5, "minute": 59}
